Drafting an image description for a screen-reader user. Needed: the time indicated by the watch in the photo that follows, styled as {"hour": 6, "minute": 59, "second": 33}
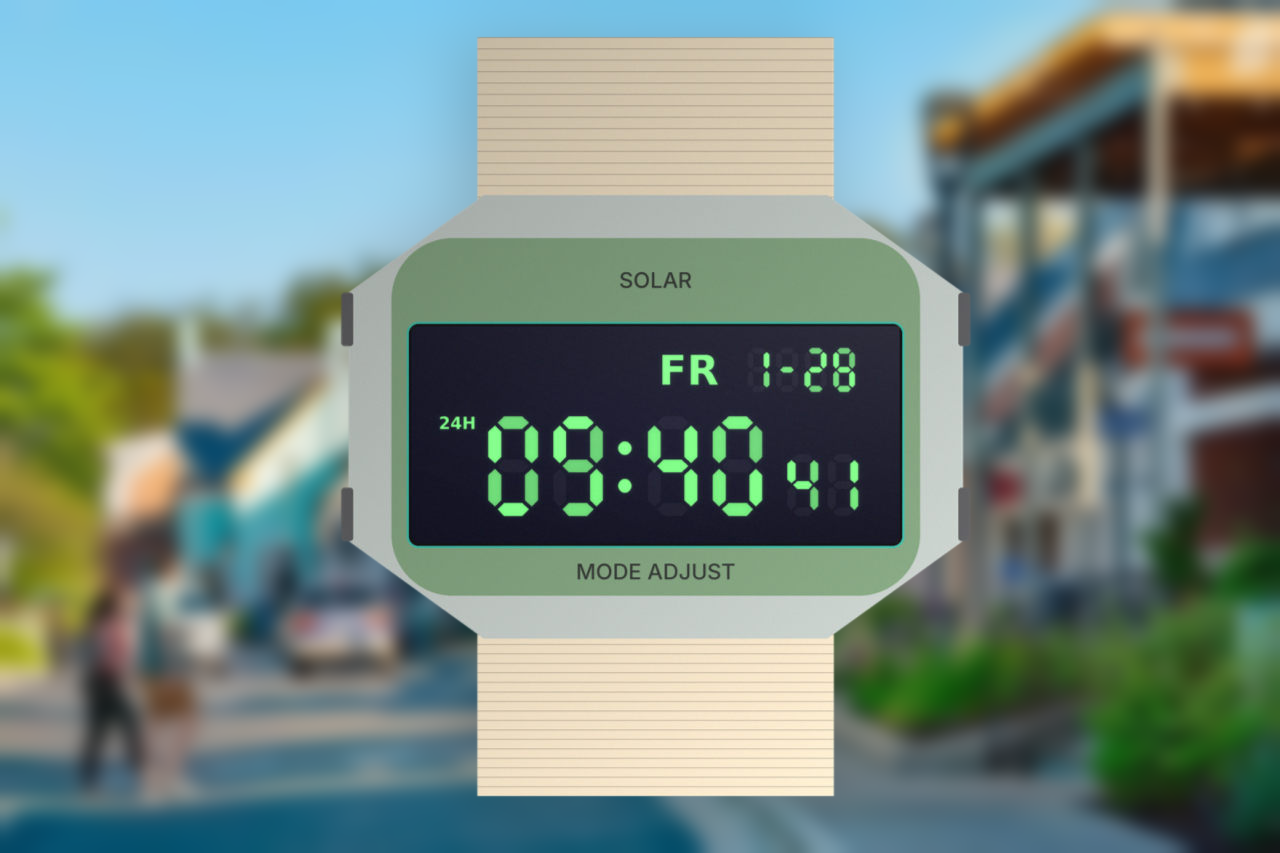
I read {"hour": 9, "minute": 40, "second": 41}
